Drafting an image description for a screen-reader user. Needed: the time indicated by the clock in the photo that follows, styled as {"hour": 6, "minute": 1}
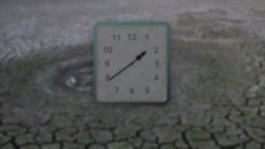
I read {"hour": 1, "minute": 39}
